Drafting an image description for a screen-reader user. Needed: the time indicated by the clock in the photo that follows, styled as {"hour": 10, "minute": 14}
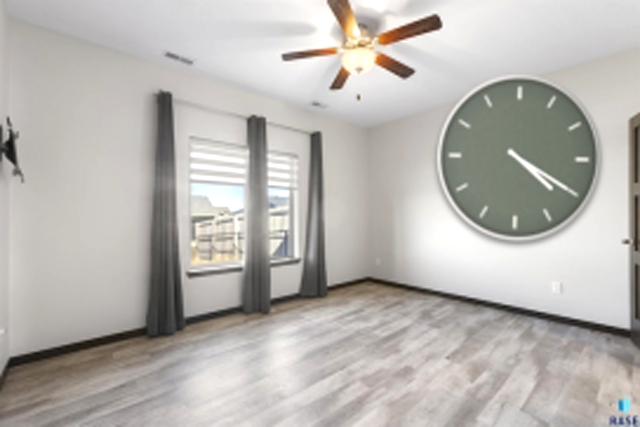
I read {"hour": 4, "minute": 20}
